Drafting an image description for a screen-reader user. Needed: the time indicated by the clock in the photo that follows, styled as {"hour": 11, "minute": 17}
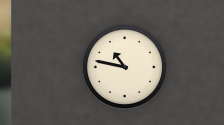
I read {"hour": 10, "minute": 47}
